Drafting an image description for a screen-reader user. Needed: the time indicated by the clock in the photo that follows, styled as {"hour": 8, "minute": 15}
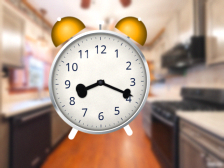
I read {"hour": 8, "minute": 19}
